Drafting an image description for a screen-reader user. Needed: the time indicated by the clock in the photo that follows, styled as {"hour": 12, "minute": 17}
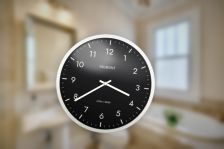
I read {"hour": 3, "minute": 39}
